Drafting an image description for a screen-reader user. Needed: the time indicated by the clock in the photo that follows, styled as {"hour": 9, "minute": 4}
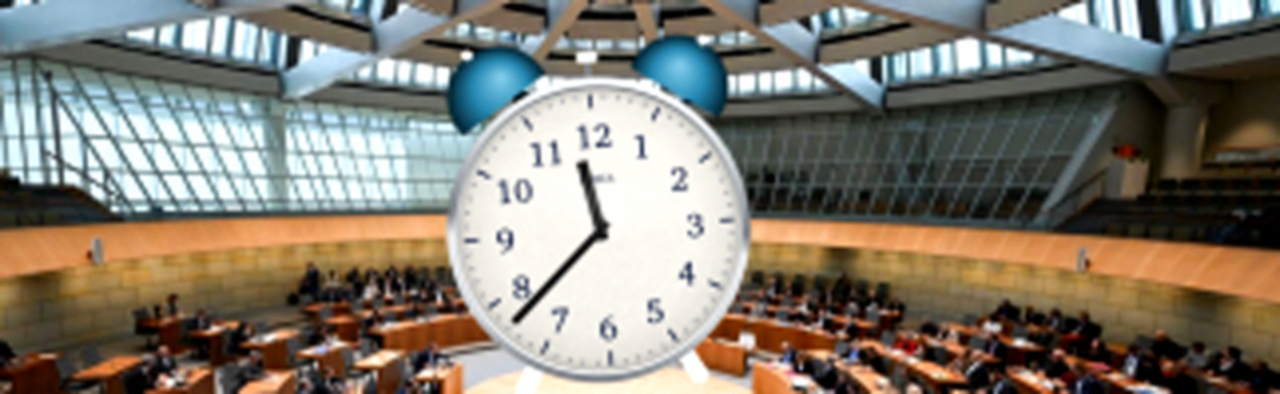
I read {"hour": 11, "minute": 38}
